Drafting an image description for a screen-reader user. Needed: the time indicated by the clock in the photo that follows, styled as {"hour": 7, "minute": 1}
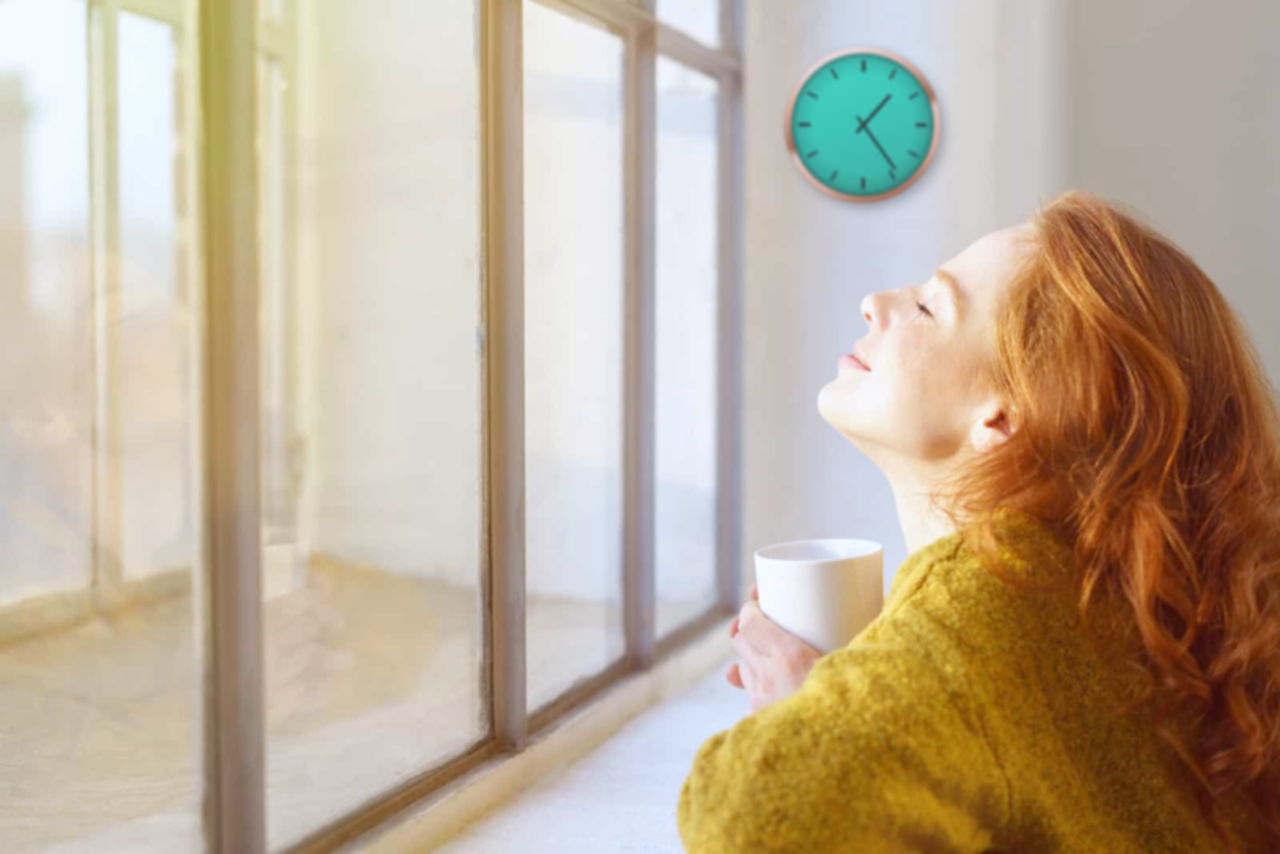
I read {"hour": 1, "minute": 24}
